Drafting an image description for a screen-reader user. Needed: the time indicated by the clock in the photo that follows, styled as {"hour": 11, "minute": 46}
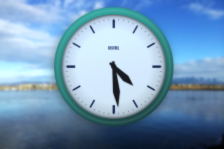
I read {"hour": 4, "minute": 29}
